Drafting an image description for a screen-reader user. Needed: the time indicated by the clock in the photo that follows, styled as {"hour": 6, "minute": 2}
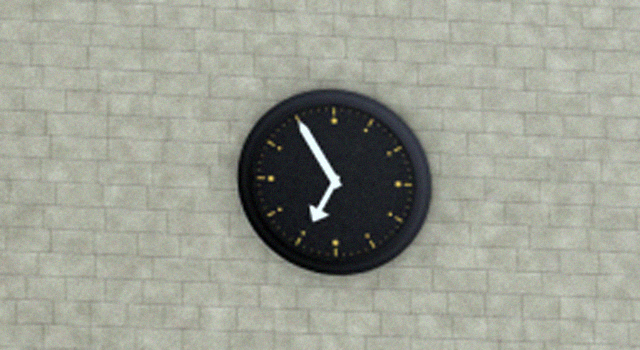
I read {"hour": 6, "minute": 55}
